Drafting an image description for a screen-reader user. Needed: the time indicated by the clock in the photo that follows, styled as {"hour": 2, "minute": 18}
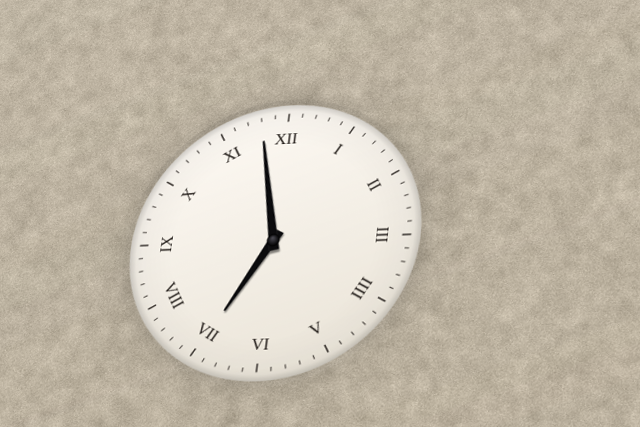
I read {"hour": 6, "minute": 58}
